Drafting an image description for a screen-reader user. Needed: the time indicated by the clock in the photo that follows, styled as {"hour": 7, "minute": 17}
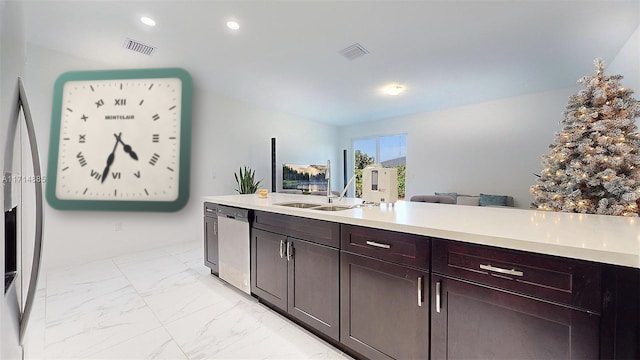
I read {"hour": 4, "minute": 33}
